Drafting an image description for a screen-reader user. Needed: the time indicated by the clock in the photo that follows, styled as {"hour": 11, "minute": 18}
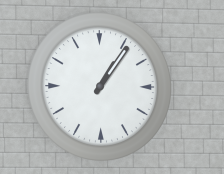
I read {"hour": 1, "minute": 6}
